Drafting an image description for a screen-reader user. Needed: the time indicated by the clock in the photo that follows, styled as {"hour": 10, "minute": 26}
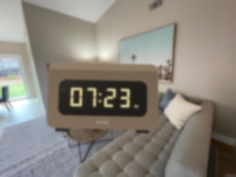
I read {"hour": 7, "minute": 23}
